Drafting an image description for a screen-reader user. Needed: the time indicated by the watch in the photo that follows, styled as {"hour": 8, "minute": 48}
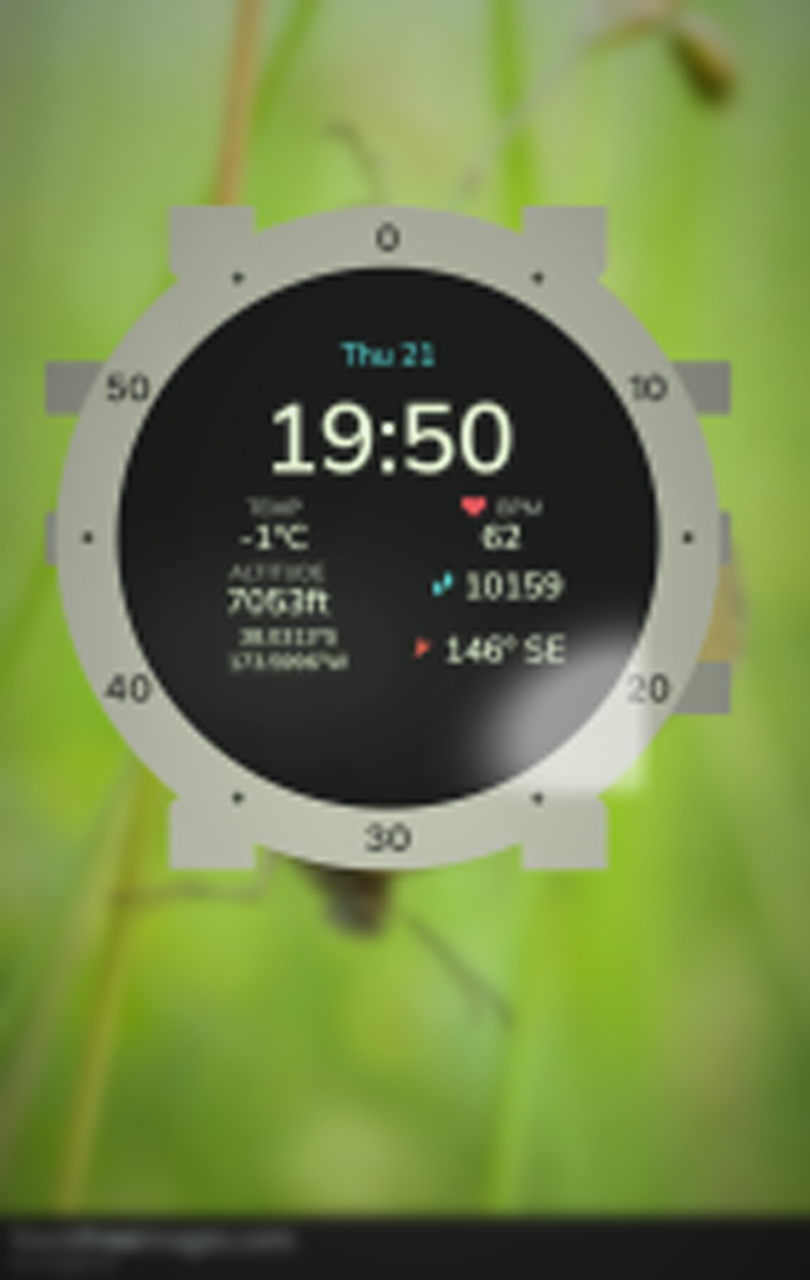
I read {"hour": 19, "minute": 50}
